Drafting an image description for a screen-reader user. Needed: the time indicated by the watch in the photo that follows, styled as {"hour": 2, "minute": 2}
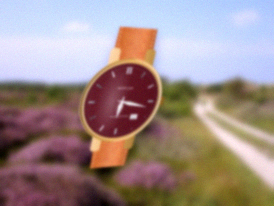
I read {"hour": 6, "minute": 17}
